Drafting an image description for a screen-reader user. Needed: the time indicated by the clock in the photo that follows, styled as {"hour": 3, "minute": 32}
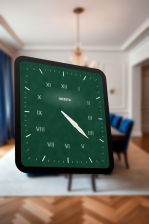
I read {"hour": 4, "minute": 22}
